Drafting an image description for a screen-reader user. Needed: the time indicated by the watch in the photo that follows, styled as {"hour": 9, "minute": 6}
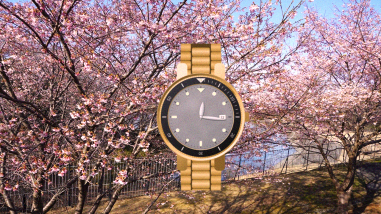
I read {"hour": 12, "minute": 16}
